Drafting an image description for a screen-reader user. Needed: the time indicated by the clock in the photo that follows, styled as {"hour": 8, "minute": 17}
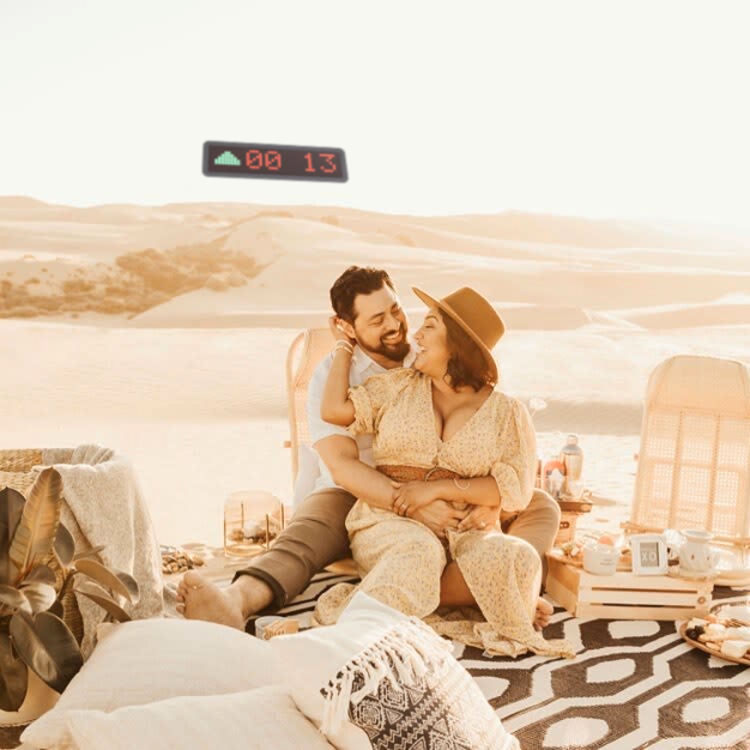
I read {"hour": 0, "minute": 13}
